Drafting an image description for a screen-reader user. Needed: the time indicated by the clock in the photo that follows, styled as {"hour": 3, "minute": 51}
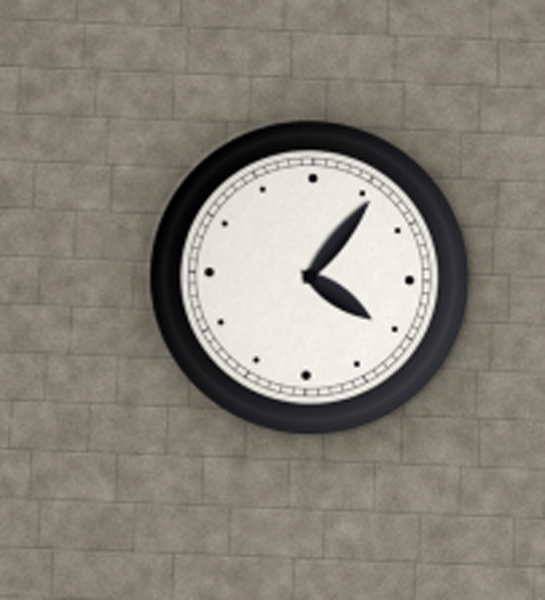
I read {"hour": 4, "minute": 6}
